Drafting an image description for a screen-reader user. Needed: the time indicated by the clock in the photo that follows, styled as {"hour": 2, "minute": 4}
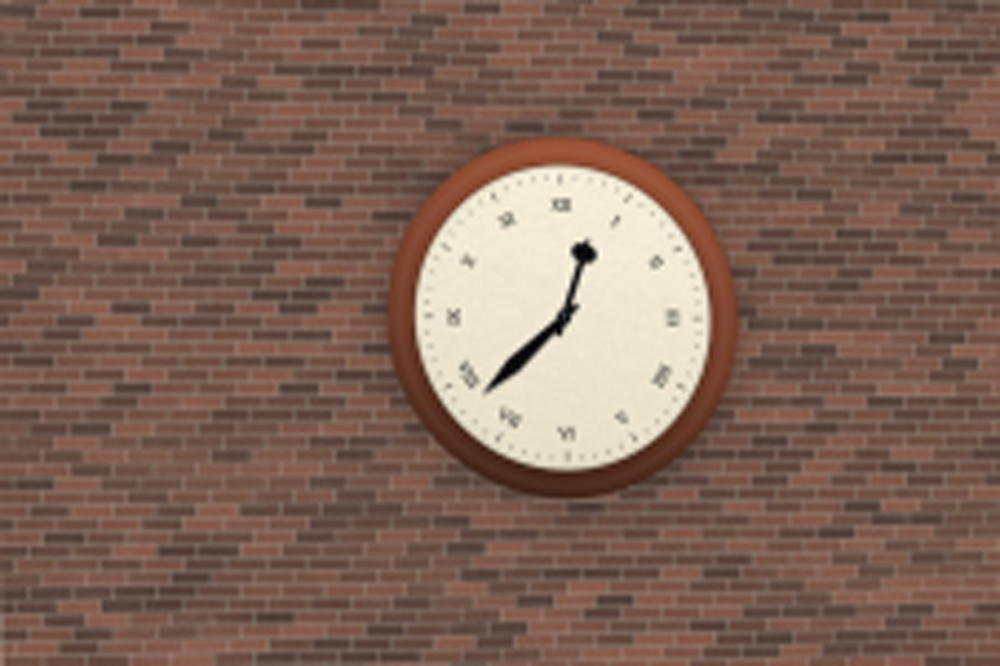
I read {"hour": 12, "minute": 38}
